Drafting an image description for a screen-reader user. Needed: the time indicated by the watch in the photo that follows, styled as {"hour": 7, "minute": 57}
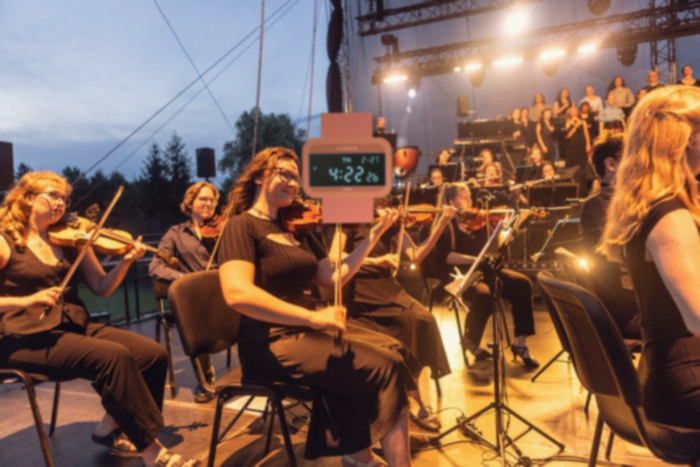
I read {"hour": 4, "minute": 22}
